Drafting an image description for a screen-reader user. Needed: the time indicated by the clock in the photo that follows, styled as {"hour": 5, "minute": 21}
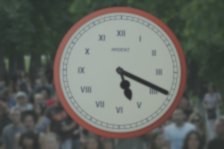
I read {"hour": 5, "minute": 19}
